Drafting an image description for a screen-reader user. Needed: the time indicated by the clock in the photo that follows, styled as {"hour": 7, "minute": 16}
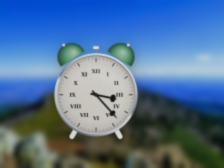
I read {"hour": 3, "minute": 23}
